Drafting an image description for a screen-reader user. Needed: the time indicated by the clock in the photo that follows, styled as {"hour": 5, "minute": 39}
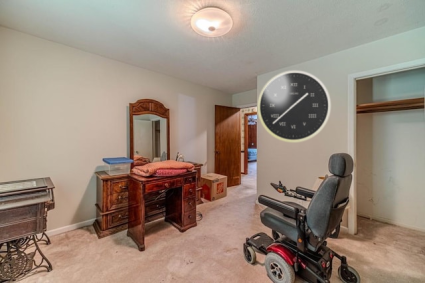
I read {"hour": 1, "minute": 38}
